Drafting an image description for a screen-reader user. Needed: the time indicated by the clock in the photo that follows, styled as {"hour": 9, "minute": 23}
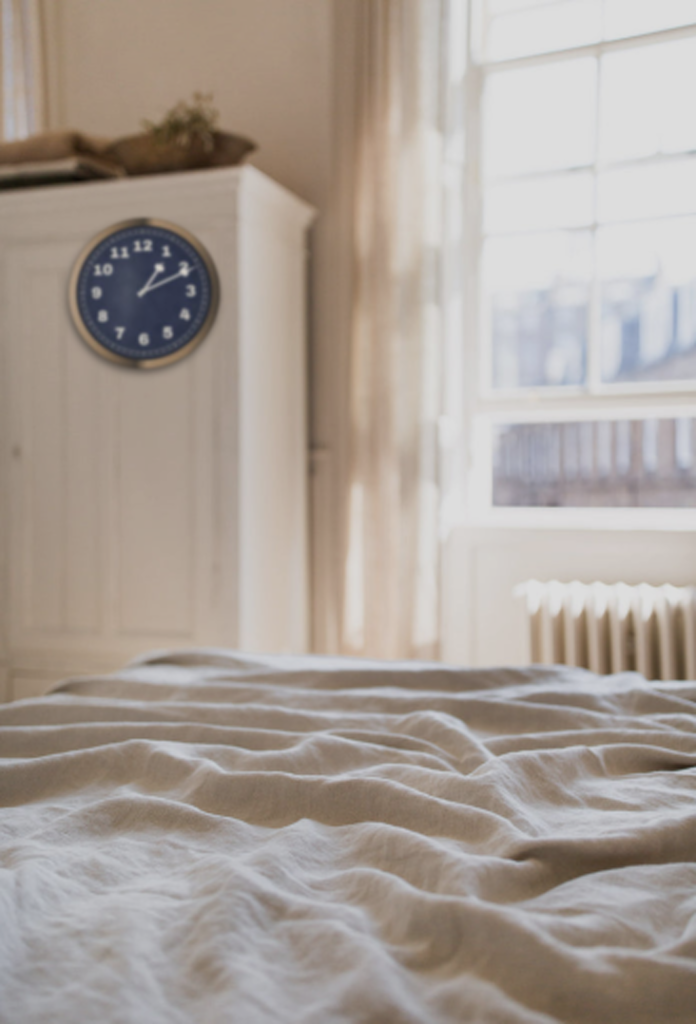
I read {"hour": 1, "minute": 11}
